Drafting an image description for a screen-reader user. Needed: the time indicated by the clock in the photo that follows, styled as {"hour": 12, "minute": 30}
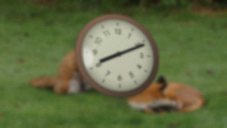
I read {"hour": 8, "minute": 11}
